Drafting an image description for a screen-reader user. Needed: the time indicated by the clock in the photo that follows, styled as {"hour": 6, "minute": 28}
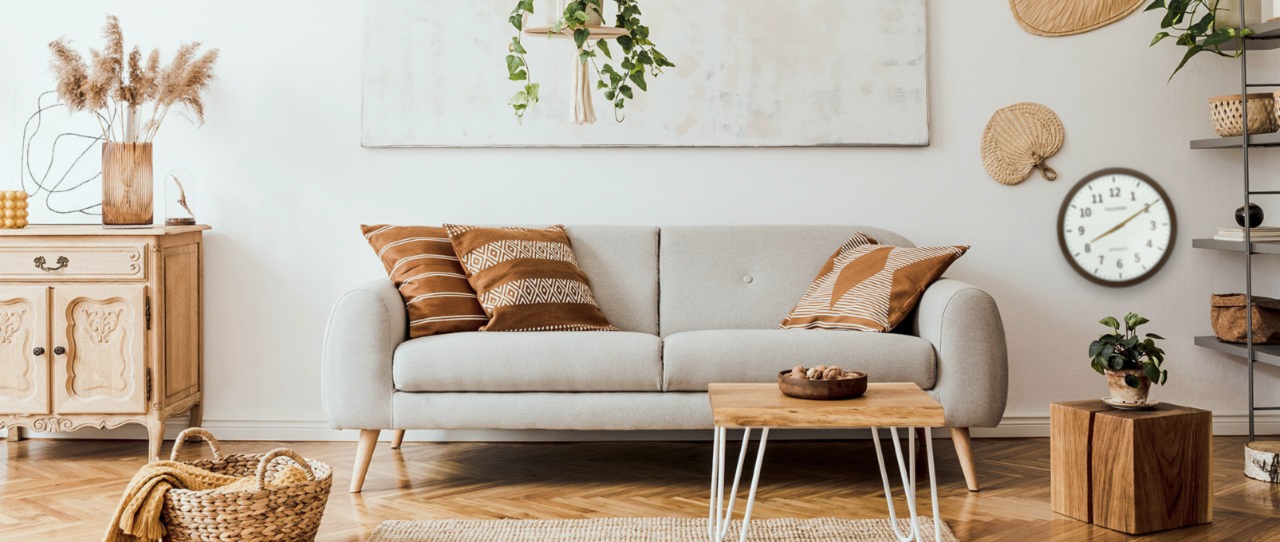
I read {"hour": 8, "minute": 10}
